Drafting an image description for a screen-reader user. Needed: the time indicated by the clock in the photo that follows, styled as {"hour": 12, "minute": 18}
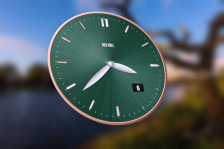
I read {"hour": 3, "minute": 38}
